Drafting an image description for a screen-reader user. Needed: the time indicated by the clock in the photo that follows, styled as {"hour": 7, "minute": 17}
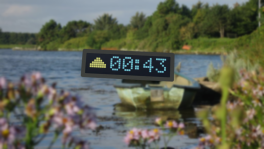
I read {"hour": 0, "minute": 43}
